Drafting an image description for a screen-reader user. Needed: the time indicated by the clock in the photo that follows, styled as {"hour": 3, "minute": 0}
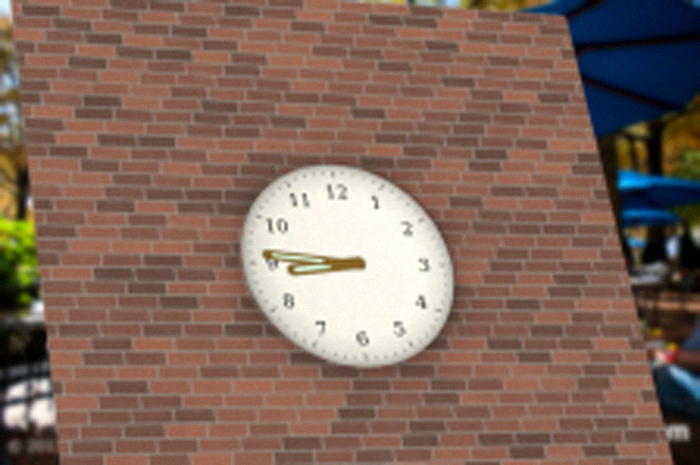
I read {"hour": 8, "minute": 46}
